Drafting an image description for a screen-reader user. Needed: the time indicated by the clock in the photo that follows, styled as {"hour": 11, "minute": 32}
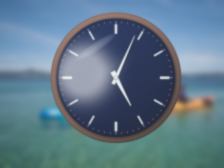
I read {"hour": 5, "minute": 4}
